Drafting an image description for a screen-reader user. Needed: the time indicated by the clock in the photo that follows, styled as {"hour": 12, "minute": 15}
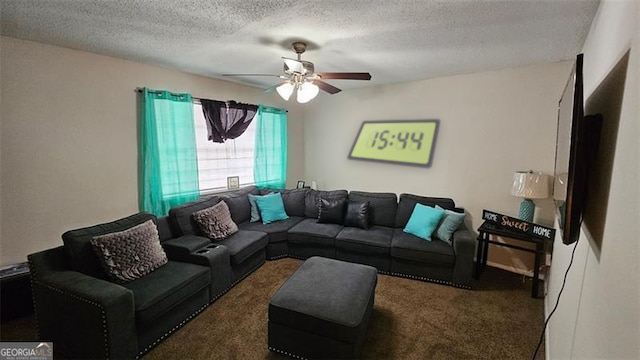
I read {"hour": 15, "minute": 44}
